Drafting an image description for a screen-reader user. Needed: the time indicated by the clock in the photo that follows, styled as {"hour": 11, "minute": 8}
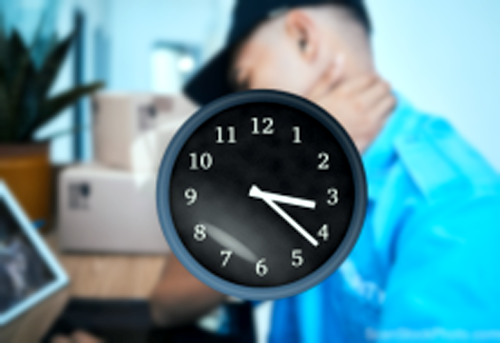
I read {"hour": 3, "minute": 22}
